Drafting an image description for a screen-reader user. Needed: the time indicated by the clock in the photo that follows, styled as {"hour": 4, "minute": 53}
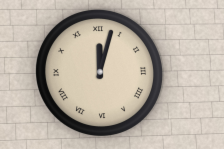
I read {"hour": 12, "minute": 3}
